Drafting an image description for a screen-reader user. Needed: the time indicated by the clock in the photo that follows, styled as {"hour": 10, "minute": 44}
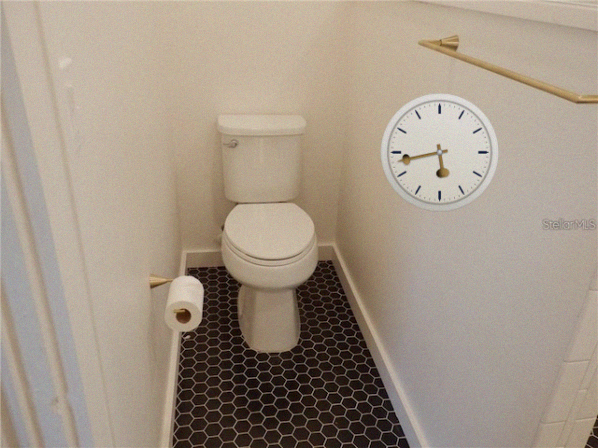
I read {"hour": 5, "minute": 43}
